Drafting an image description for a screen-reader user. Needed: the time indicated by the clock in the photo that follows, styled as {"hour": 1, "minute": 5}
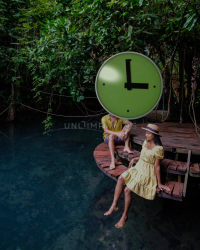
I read {"hour": 2, "minute": 59}
